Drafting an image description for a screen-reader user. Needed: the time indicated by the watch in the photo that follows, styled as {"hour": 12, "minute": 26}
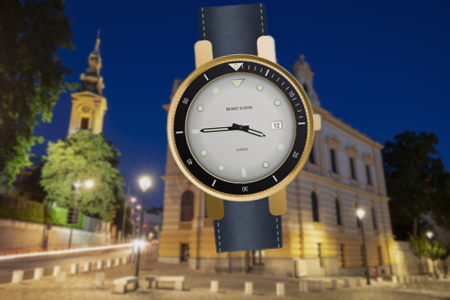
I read {"hour": 3, "minute": 45}
